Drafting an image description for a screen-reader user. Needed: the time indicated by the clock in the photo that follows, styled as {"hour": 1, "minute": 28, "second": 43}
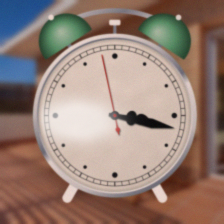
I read {"hour": 3, "minute": 16, "second": 58}
